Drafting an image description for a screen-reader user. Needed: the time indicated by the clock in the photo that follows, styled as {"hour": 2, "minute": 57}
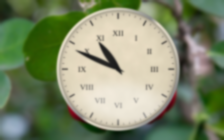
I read {"hour": 10, "minute": 49}
